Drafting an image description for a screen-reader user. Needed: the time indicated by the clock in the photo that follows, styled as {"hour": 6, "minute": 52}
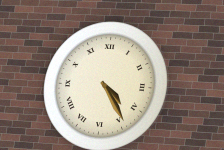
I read {"hour": 4, "minute": 24}
